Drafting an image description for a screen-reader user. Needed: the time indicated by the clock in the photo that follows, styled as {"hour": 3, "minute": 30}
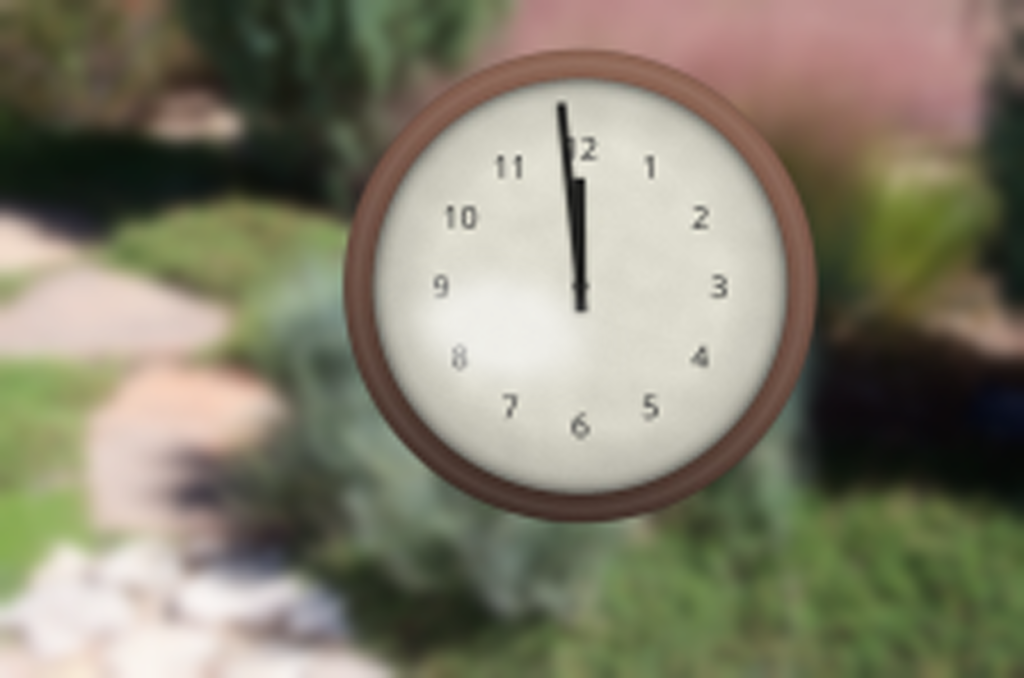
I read {"hour": 11, "minute": 59}
